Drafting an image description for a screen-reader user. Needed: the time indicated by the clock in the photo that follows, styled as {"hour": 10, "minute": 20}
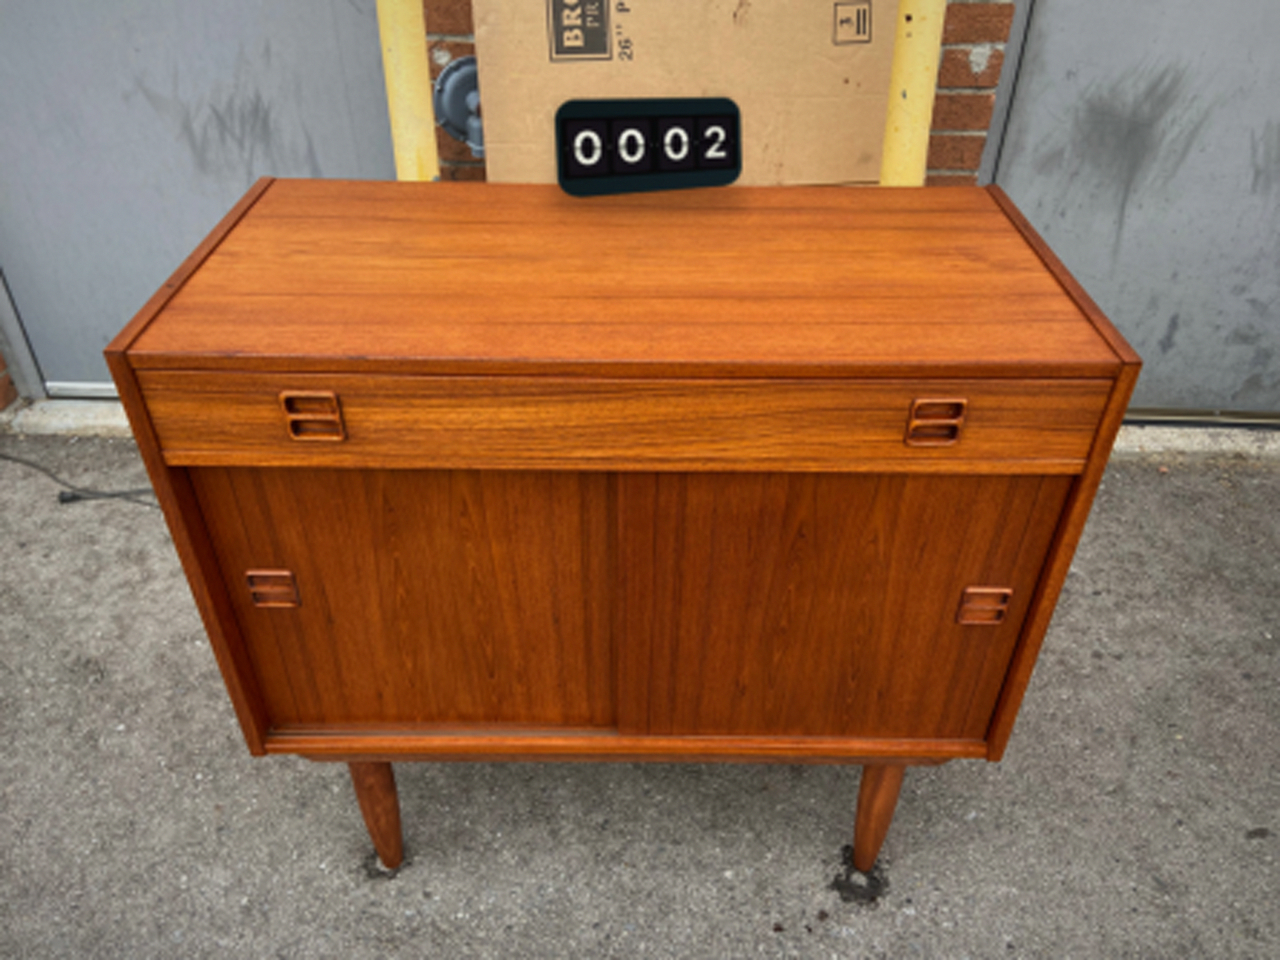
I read {"hour": 0, "minute": 2}
